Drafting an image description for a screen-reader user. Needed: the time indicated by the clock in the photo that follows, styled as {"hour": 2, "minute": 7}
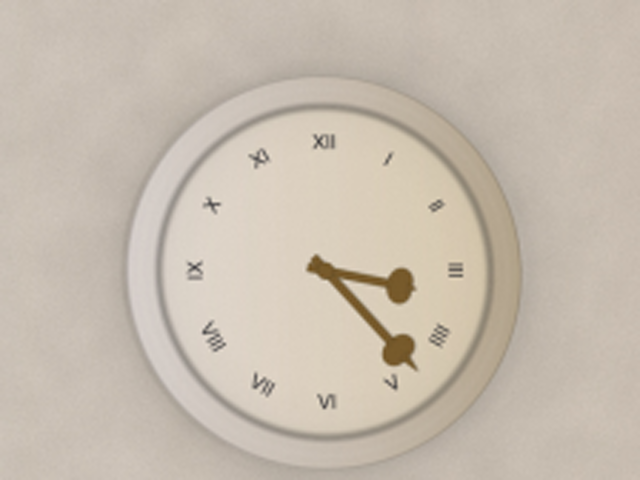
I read {"hour": 3, "minute": 23}
